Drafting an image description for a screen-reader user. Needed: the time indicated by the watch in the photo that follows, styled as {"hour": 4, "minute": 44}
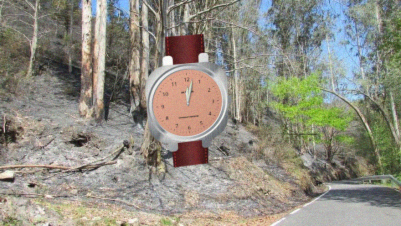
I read {"hour": 12, "minute": 2}
